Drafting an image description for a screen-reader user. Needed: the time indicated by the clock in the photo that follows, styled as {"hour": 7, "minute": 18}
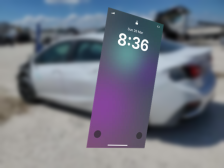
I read {"hour": 8, "minute": 36}
